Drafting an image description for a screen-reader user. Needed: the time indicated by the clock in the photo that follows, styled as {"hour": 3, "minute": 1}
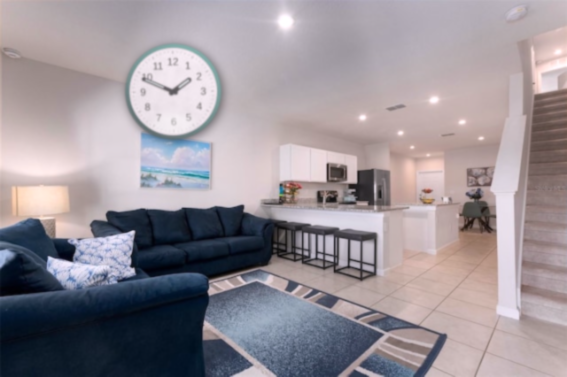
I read {"hour": 1, "minute": 49}
